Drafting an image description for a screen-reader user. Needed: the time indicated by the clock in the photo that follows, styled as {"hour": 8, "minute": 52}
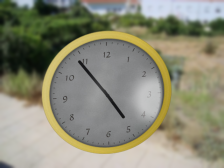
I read {"hour": 4, "minute": 54}
